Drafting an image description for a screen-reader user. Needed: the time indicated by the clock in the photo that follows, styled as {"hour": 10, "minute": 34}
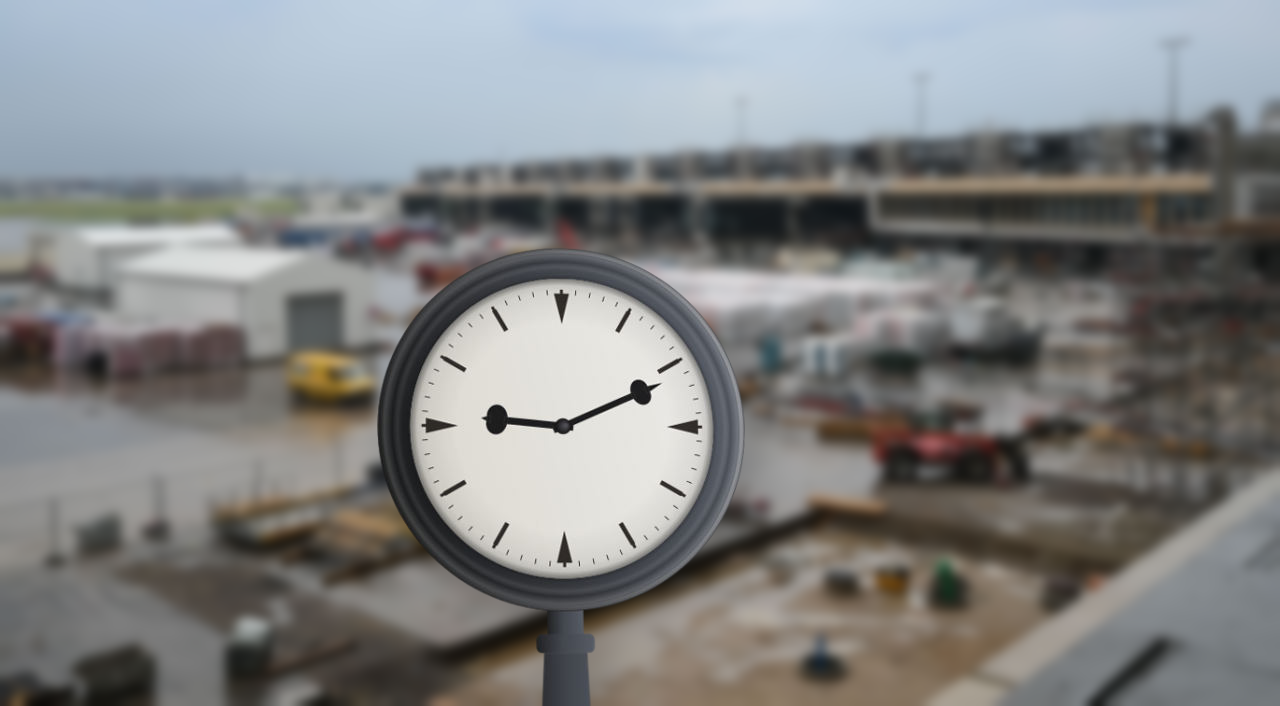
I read {"hour": 9, "minute": 11}
